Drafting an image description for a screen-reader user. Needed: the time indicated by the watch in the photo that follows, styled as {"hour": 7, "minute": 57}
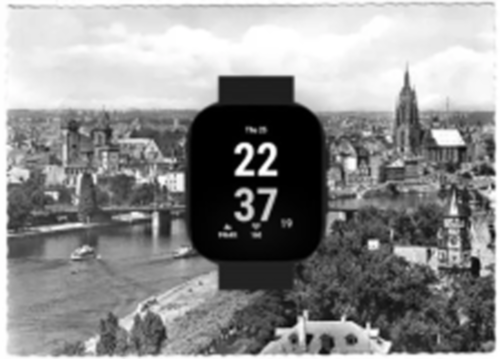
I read {"hour": 22, "minute": 37}
